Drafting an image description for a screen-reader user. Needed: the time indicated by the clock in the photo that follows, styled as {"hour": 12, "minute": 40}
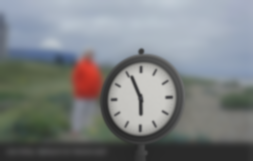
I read {"hour": 5, "minute": 56}
